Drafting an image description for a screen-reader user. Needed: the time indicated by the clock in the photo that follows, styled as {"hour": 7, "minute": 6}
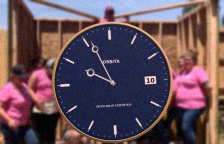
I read {"hour": 9, "minute": 56}
